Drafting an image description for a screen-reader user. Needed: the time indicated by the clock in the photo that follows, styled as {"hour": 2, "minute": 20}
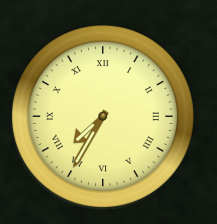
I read {"hour": 7, "minute": 35}
